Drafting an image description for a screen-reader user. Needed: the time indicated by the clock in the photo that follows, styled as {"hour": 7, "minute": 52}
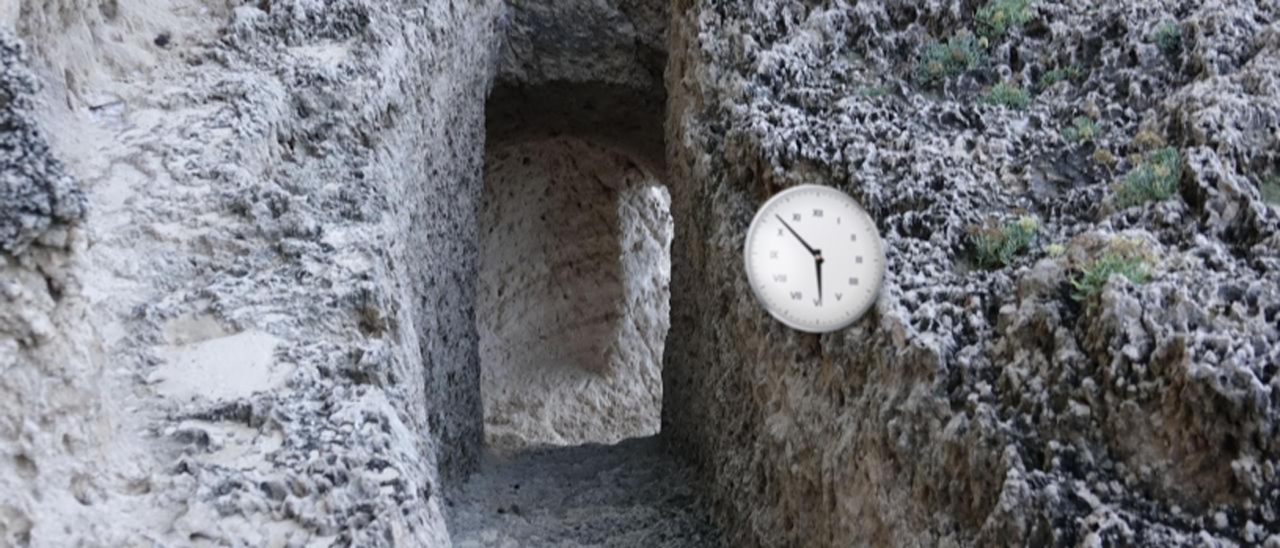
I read {"hour": 5, "minute": 52}
